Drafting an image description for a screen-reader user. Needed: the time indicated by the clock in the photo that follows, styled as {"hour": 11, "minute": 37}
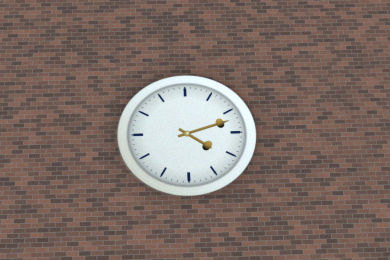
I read {"hour": 4, "minute": 12}
